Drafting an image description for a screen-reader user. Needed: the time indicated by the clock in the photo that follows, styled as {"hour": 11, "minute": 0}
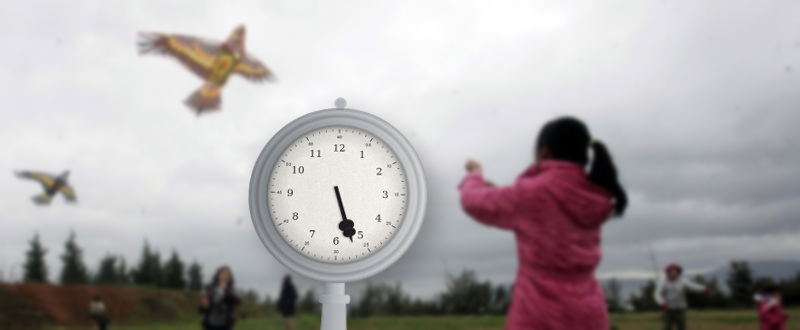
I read {"hour": 5, "minute": 27}
